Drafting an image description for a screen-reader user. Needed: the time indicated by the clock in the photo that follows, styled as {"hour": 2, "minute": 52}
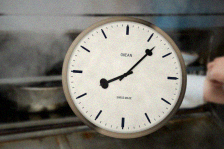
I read {"hour": 8, "minute": 7}
